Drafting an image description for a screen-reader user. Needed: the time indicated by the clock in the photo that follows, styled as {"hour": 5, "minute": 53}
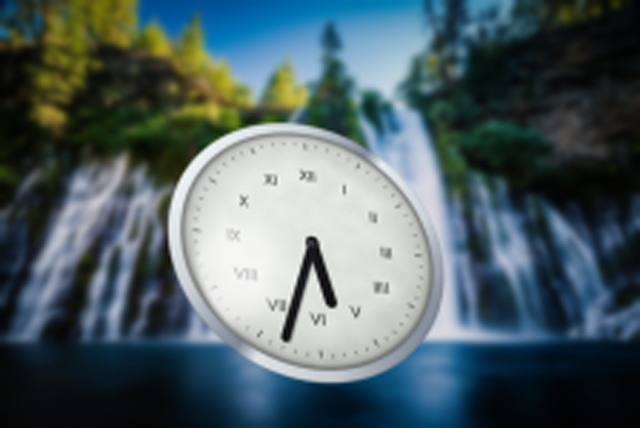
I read {"hour": 5, "minute": 33}
